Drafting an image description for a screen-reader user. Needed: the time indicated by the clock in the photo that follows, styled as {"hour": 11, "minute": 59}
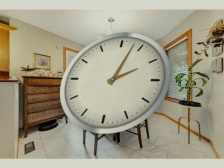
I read {"hour": 2, "minute": 3}
